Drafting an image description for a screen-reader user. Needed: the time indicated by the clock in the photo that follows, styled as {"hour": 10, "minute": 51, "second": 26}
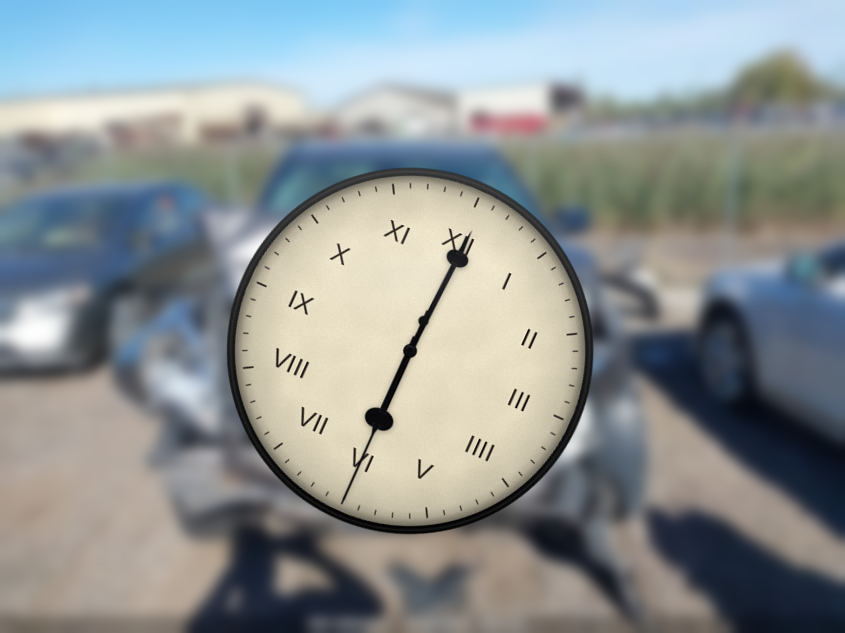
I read {"hour": 6, "minute": 0, "second": 30}
